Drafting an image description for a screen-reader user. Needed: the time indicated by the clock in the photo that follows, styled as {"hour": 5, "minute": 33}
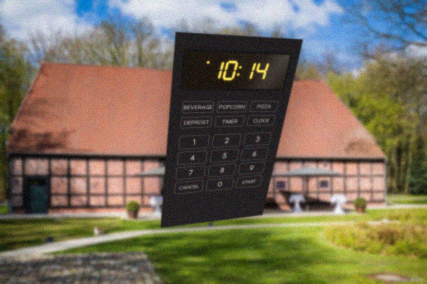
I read {"hour": 10, "minute": 14}
